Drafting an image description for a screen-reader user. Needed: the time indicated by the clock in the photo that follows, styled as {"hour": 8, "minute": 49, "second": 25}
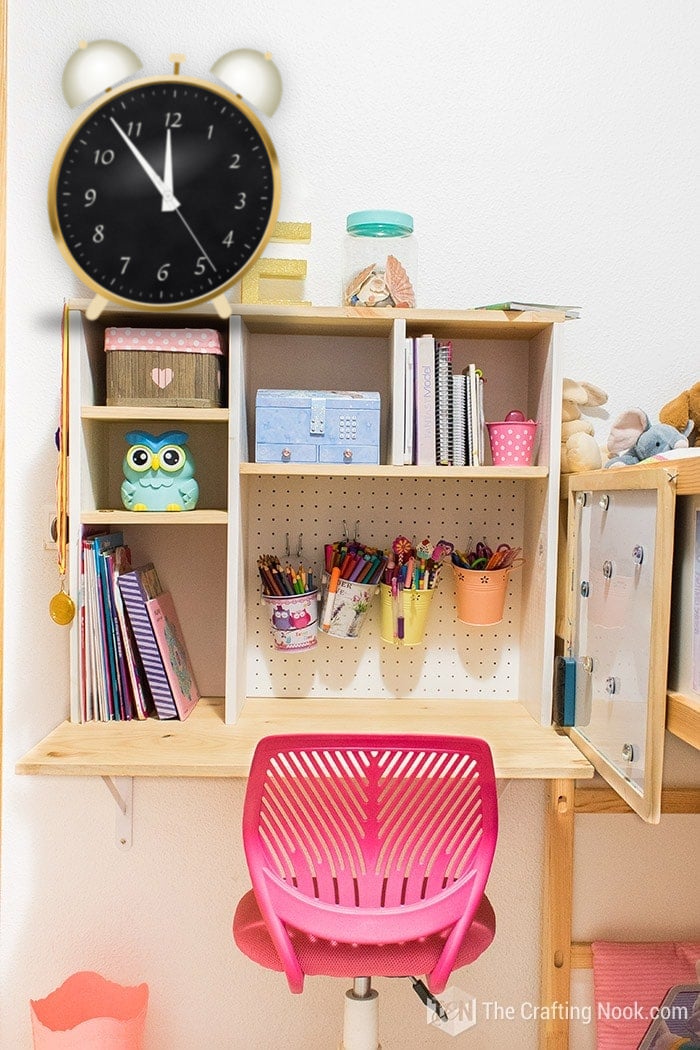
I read {"hour": 11, "minute": 53, "second": 24}
